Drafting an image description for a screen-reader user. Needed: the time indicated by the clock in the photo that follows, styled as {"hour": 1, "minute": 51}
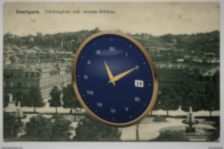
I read {"hour": 11, "minute": 10}
